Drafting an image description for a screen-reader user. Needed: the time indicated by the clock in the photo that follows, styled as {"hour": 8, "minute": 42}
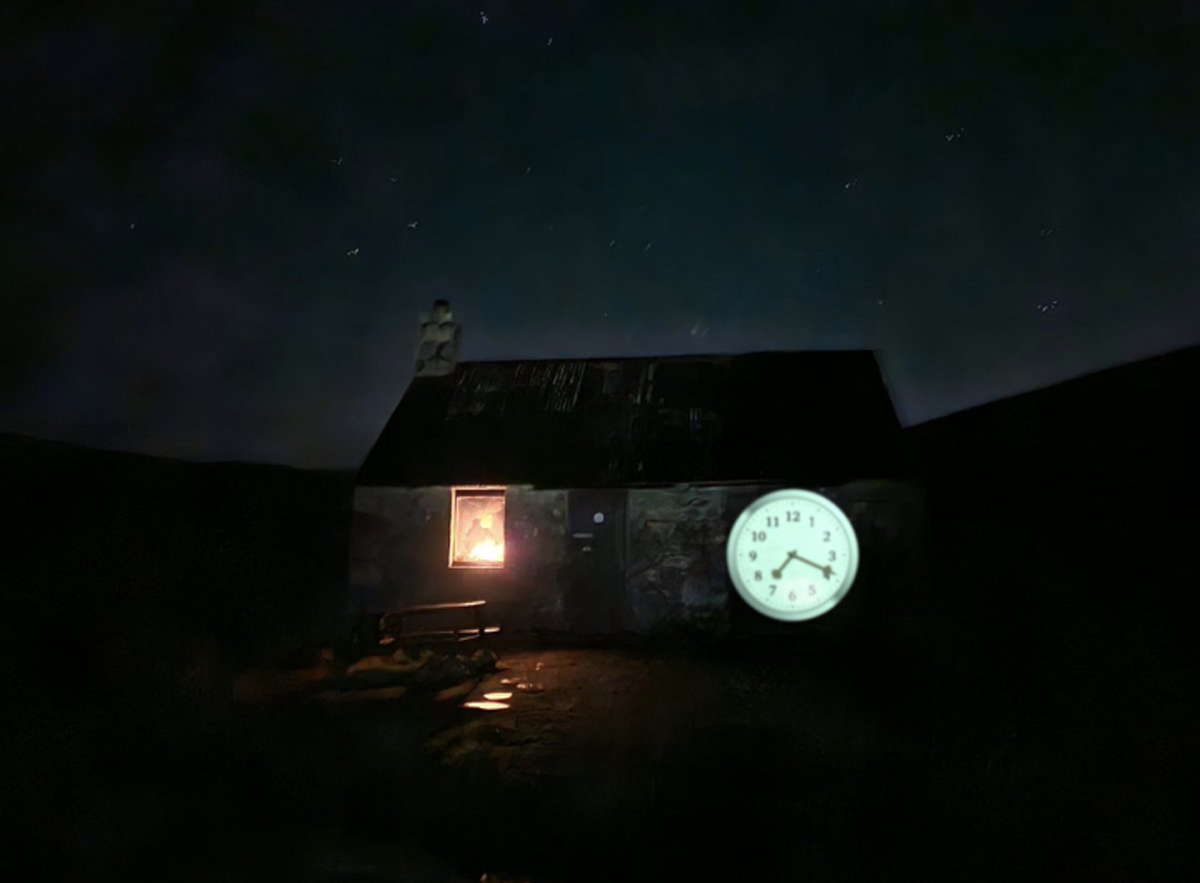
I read {"hour": 7, "minute": 19}
